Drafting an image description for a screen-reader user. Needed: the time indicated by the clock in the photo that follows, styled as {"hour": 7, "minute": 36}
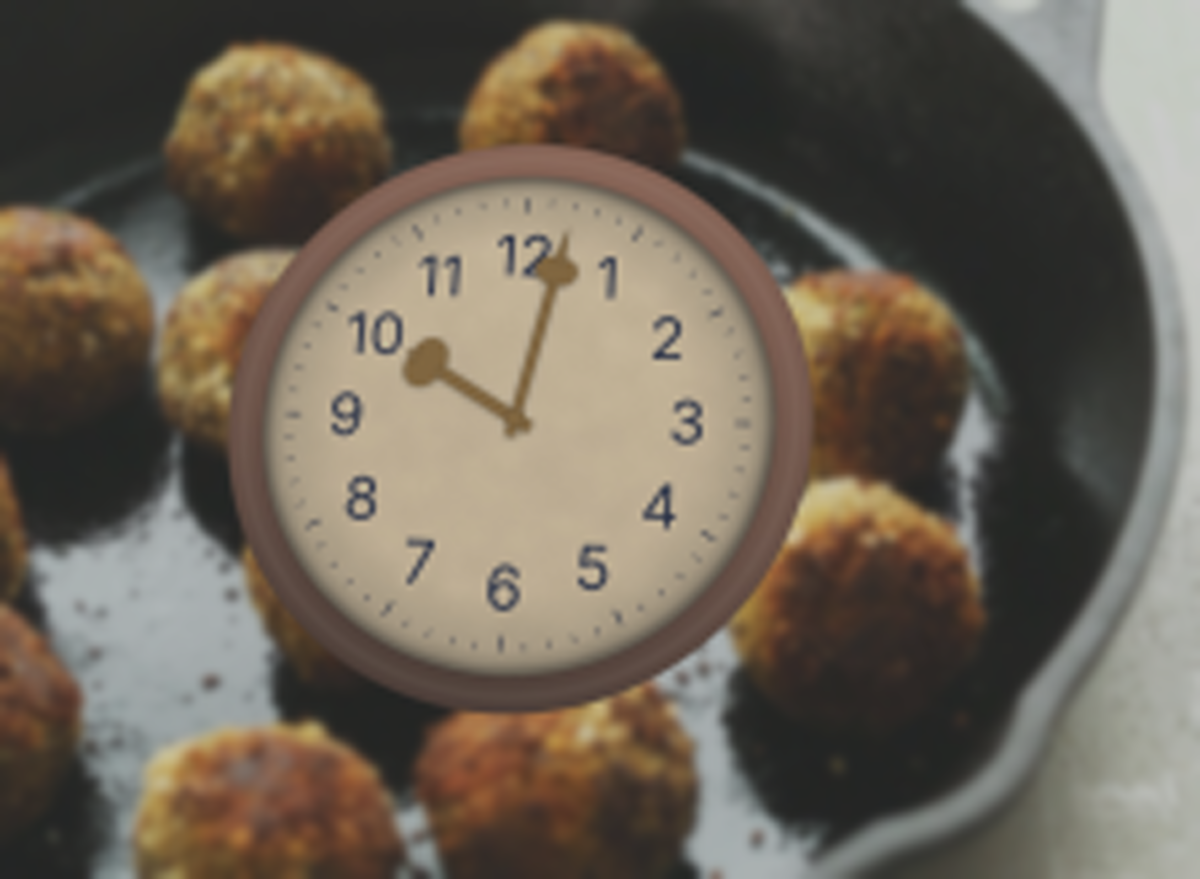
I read {"hour": 10, "minute": 2}
